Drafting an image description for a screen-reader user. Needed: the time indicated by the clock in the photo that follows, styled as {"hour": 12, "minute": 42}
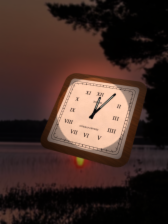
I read {"hour": 12, "minute": 5}
